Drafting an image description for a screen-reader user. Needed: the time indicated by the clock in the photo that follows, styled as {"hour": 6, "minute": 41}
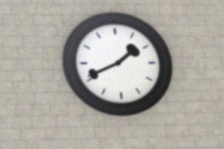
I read {"hour": 1, "minute": 41}
